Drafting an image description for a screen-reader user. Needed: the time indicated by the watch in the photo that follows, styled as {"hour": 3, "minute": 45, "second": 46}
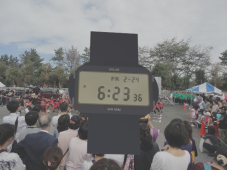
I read {"hour": 6, "minute": 23, "second": 36}
